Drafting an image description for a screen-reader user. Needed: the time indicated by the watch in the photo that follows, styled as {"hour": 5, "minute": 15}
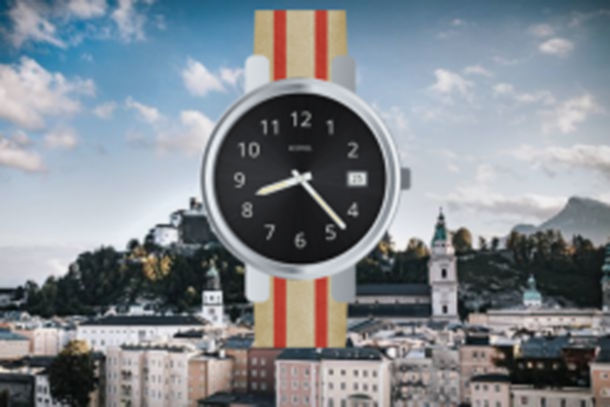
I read {"hour": 8, "minute": 23}
